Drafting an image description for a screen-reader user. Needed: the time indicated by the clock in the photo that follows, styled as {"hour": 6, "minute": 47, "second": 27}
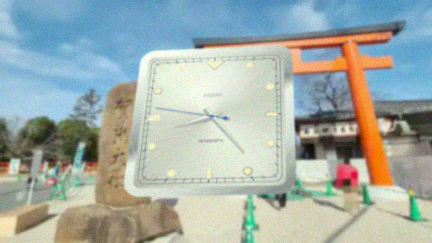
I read {"hour": 8, "minute": 23, "second": 47}
